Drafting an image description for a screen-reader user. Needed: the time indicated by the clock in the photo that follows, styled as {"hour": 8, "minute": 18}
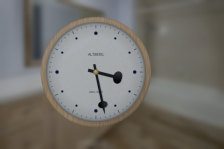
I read {"hour": 3, "minute": 28}
